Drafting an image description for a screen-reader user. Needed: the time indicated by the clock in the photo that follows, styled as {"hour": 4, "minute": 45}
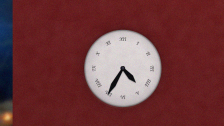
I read {"hour": 4, "minute": 35}
